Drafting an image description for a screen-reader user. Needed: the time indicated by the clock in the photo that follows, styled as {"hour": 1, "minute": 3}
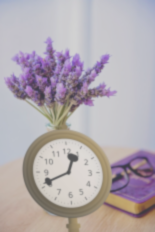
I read {"hour": 12, "minute": 41}
